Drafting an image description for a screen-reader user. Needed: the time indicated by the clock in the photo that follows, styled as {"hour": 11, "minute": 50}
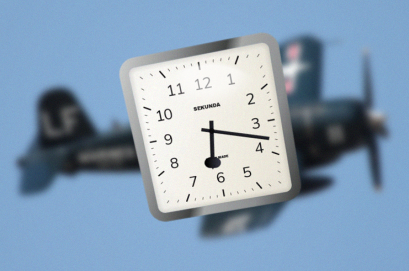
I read {"hour": 6, "minute": 18}
